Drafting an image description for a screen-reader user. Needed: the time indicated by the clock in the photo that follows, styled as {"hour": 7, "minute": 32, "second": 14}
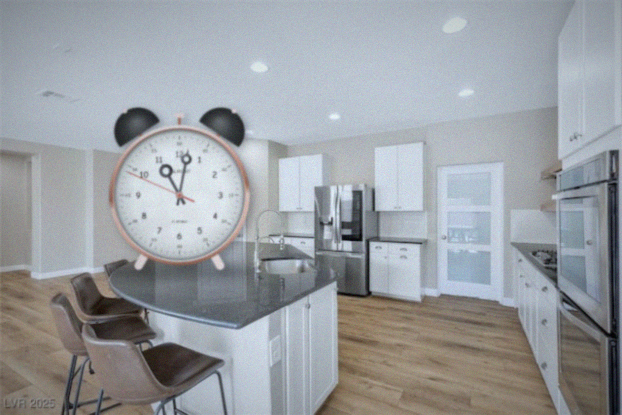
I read {"hour": 11, "minute": 1, "second": 49}
